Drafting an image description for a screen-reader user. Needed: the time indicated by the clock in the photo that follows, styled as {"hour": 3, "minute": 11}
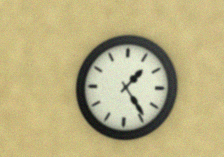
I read {"hour": 1, "minute": 24}
